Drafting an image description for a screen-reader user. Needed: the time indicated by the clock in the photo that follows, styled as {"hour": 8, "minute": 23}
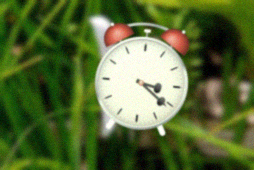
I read {"hour": 3, "minute": 21}
